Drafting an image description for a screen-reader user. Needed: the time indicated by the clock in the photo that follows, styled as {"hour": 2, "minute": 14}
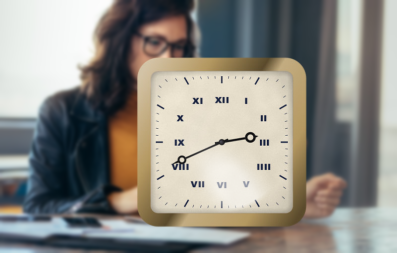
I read {"hour": 2, "minute": 41}
